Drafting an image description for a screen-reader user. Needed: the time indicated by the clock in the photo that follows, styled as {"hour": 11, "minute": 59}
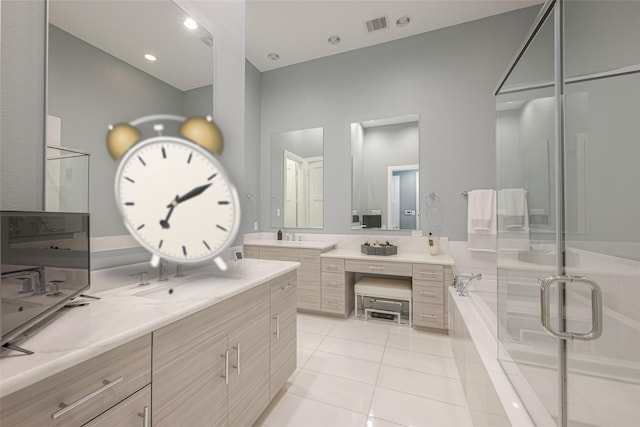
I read {"hour": 7, "minute": 11}
